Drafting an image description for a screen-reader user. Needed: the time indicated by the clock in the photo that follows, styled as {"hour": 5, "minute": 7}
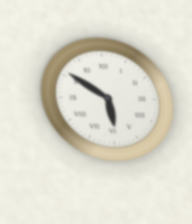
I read {"hour": 5, "minute": 51}
